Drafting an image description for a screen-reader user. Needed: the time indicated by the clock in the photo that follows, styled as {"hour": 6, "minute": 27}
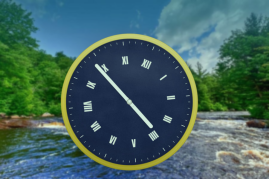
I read {"hour": 3, "minute": 49}
